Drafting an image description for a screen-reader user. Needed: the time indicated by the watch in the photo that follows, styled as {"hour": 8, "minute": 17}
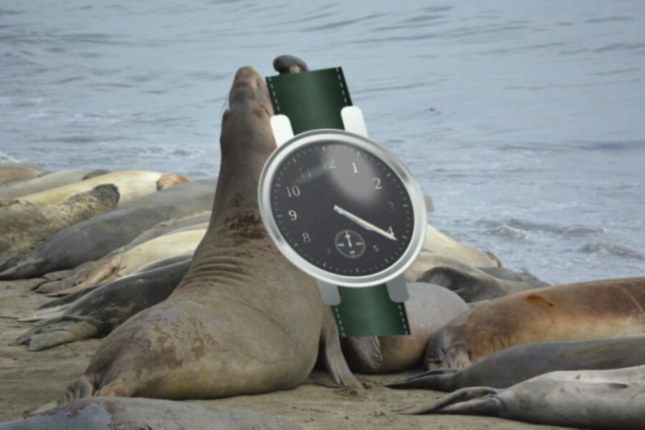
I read {"hour": 4, "minute": 21}
